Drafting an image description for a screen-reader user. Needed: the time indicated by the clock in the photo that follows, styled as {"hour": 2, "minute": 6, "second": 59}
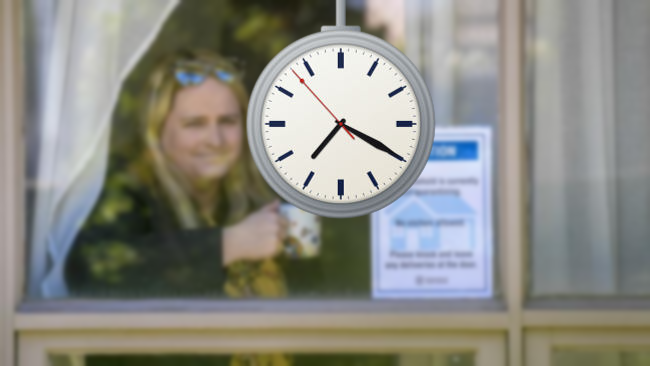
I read {"hour": 7, "minute": 19, "second": 53}
